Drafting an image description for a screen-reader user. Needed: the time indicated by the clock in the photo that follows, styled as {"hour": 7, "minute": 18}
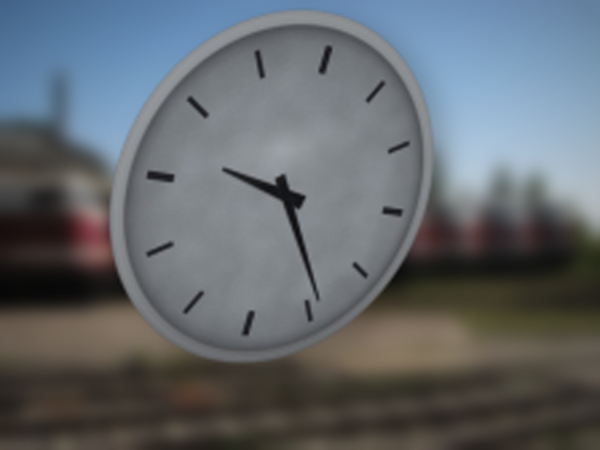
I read {"hour": 9, "minute": 24}
